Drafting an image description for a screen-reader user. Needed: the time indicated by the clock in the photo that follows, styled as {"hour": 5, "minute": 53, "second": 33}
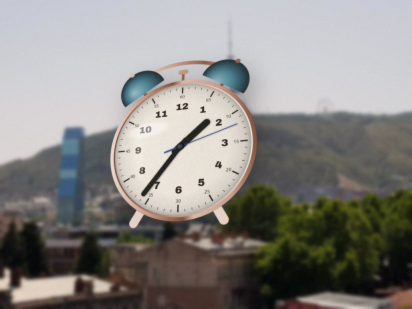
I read {"hour": 1, "minute": 36, "second": 12}
